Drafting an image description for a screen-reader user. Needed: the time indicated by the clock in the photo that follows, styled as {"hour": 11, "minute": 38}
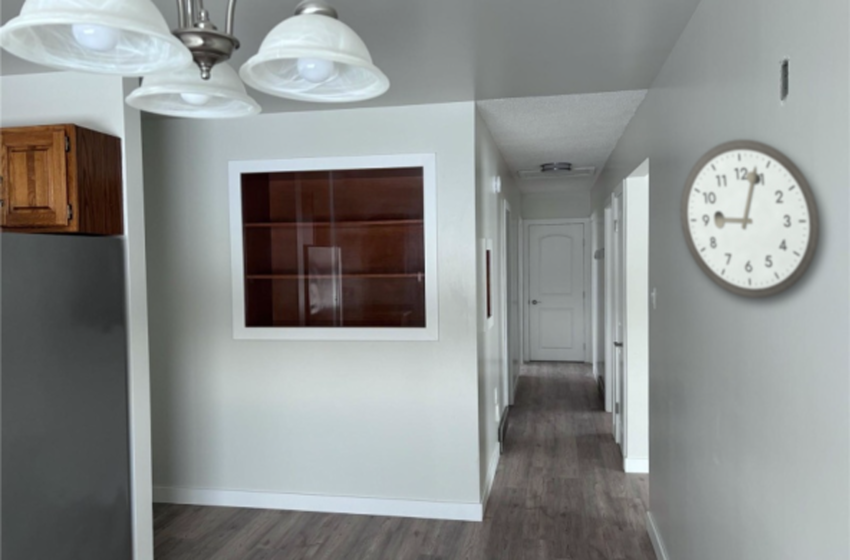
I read {"hour": 9, "minute": 3}
